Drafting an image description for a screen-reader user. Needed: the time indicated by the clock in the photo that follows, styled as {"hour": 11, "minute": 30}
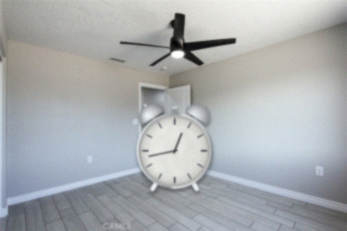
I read {"hour": 12, "minute": 43}
